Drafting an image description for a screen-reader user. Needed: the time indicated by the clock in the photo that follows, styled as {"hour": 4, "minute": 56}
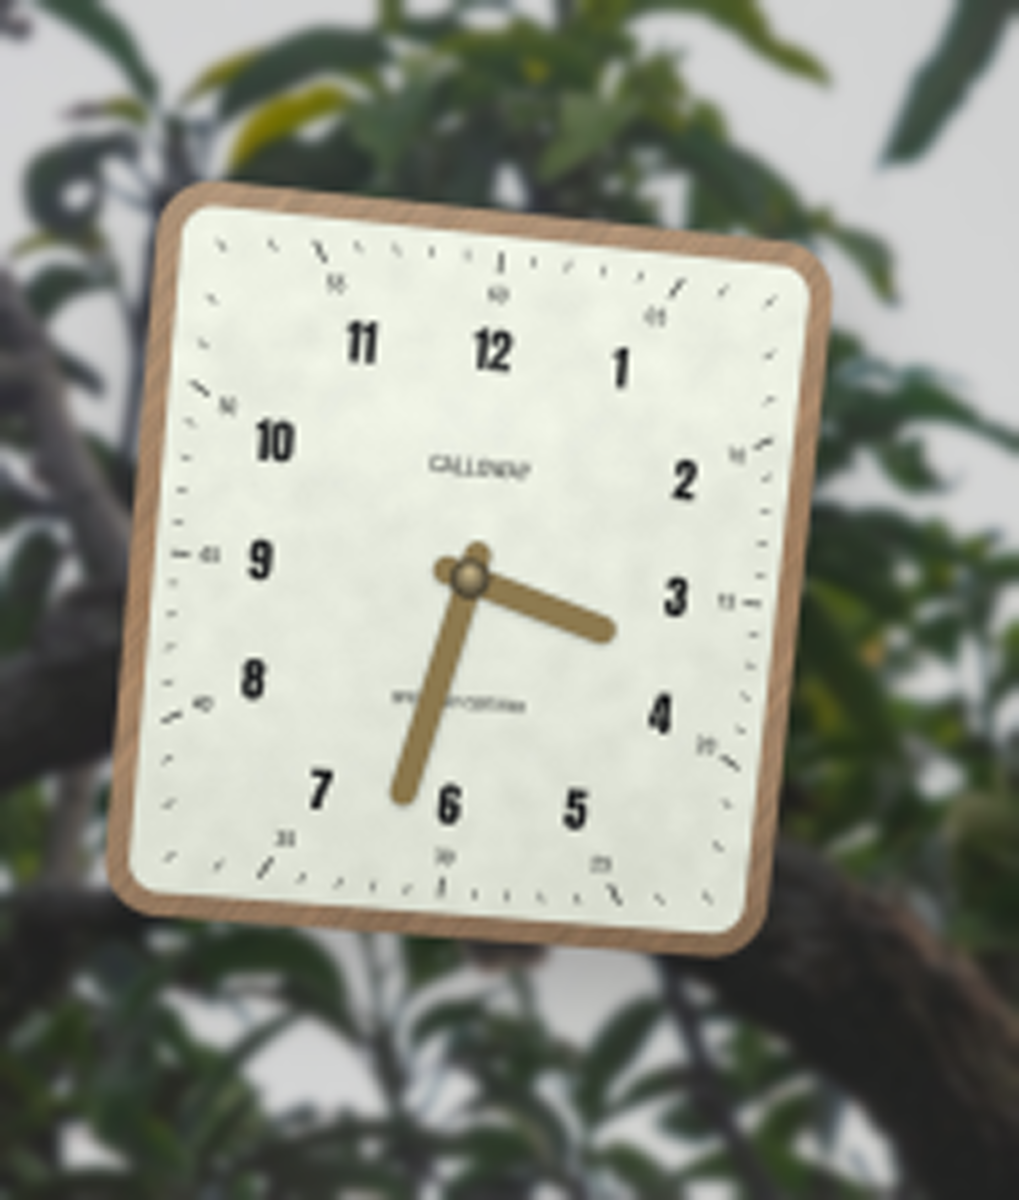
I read {"hour": 3, "minute": 32}
